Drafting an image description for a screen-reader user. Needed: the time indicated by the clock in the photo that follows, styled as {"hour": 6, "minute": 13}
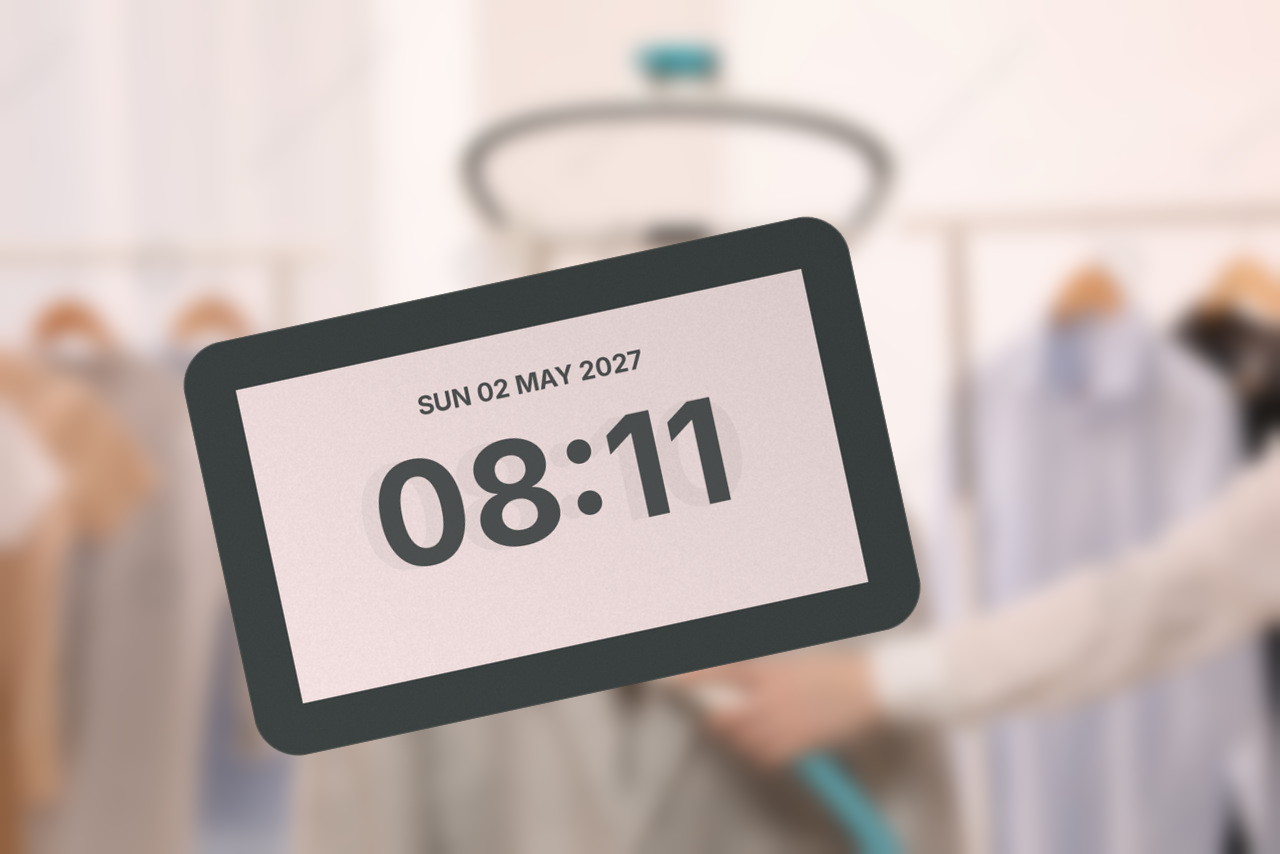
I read {"hour": 8, "minute": 11}
